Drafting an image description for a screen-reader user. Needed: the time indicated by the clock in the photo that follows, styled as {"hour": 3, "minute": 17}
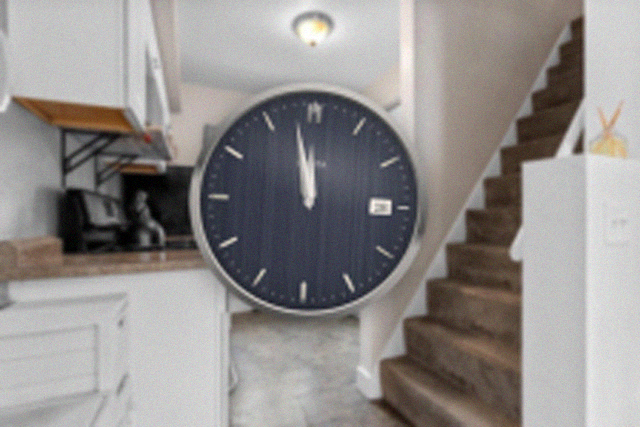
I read {"hour": 11, "minute": 58}
